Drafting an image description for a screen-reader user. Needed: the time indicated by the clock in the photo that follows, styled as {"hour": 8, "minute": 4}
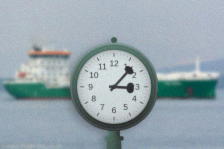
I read {"hour": 3, "minute": 7}
